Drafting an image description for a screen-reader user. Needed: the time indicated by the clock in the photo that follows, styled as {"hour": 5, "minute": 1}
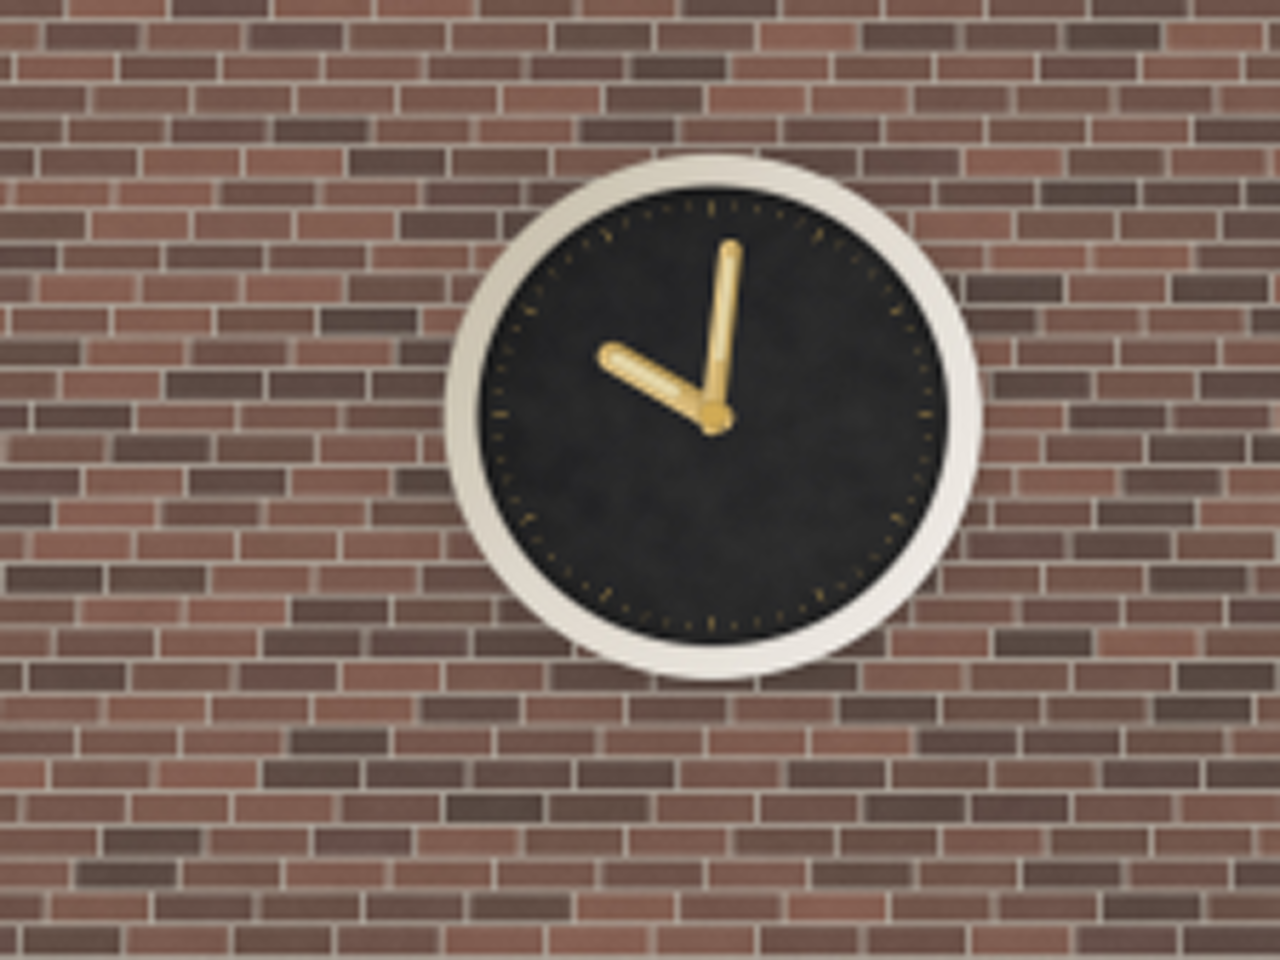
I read {"hour": 10, "minute": 1}
